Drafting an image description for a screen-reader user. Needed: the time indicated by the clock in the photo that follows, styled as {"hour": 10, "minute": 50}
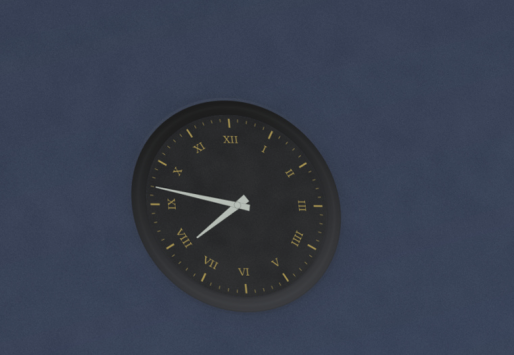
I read {"hour": 7, "minute": 47}
